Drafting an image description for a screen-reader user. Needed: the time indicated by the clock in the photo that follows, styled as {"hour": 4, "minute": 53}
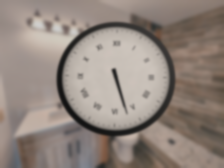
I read {"hour": 5, "minute": 27}
